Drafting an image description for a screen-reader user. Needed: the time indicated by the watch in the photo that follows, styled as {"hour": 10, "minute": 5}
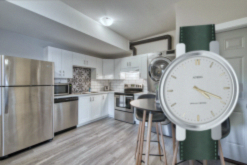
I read {"hour": 4, "minute": 19}
